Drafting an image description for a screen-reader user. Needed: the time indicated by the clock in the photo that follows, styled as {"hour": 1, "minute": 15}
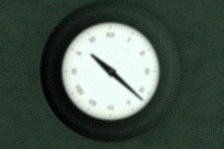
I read {"hour": 10, "minute": 22}
